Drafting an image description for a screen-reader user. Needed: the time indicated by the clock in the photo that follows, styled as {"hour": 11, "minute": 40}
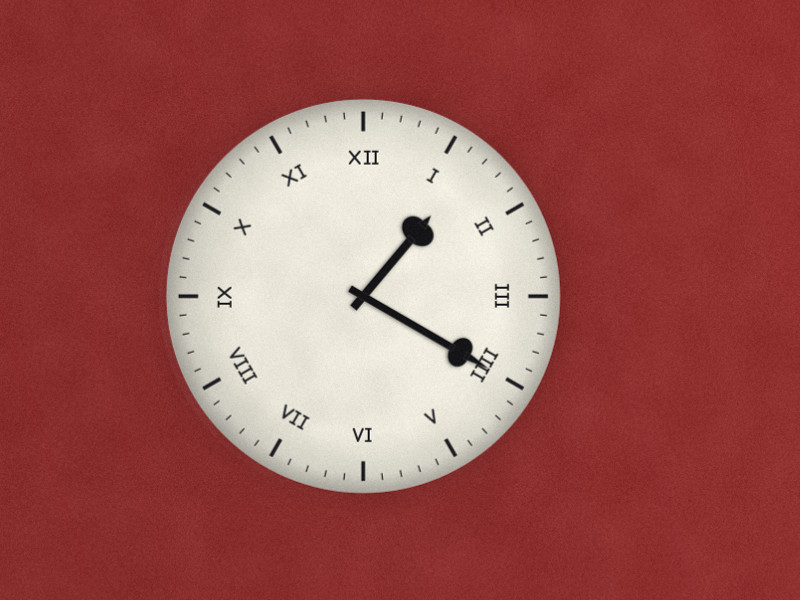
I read {"hour": 1, "minute": 20}
